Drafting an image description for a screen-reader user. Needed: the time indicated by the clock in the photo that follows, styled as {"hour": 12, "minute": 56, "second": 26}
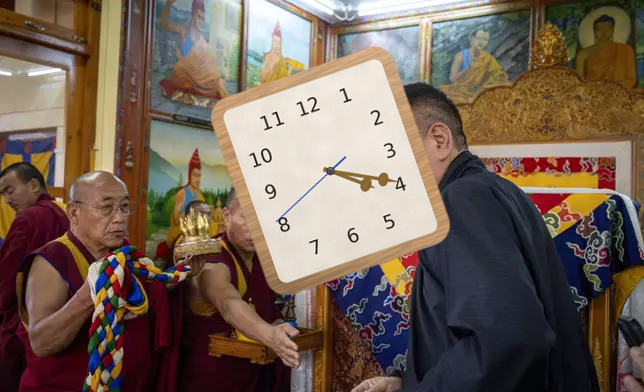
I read {"hour": 4, "minute": 19, "second": 41}
